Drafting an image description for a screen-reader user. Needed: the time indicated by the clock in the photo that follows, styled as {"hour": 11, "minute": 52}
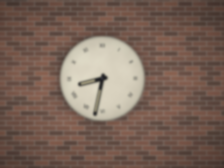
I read {"hour": 8, "minute": 32}
